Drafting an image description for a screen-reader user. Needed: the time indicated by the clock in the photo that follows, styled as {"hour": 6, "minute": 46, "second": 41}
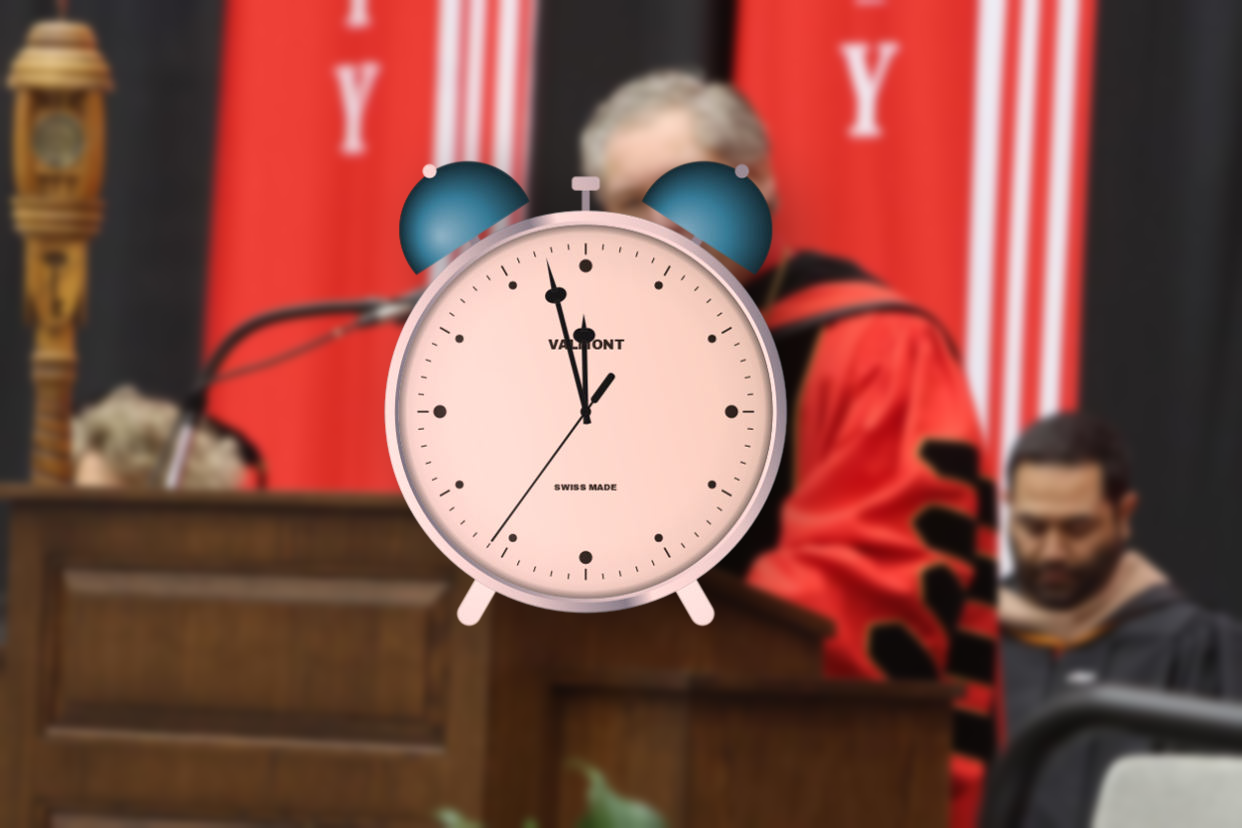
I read {"hour": 11, "minute": 57, "second": 36}
